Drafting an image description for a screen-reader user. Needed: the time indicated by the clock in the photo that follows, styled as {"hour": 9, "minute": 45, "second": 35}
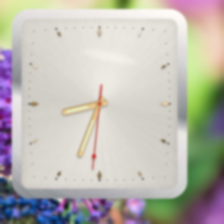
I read {"hour": 8, "minute": 33, "second": 31}
